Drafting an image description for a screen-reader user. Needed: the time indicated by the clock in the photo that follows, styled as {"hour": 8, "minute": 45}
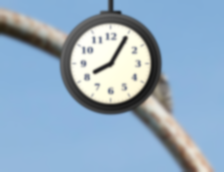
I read {"hour": 8, "minute": 5}
